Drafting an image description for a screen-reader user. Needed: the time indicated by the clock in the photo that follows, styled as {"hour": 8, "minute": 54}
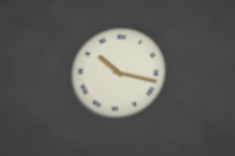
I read {"hour": 10, "minute": 17}
